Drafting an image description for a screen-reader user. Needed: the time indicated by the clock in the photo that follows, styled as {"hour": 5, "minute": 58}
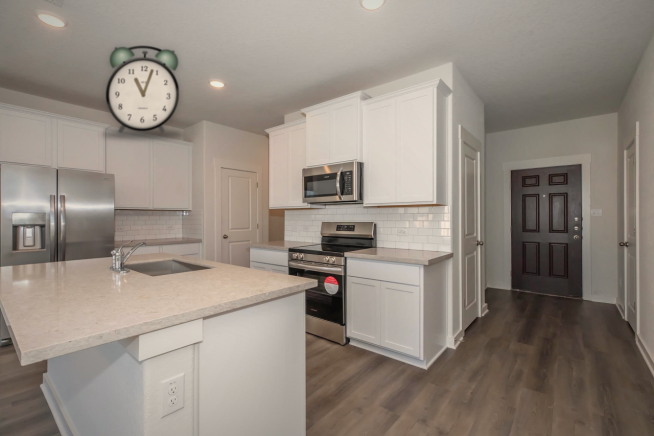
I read {"hour": 11, "minute": 3}
